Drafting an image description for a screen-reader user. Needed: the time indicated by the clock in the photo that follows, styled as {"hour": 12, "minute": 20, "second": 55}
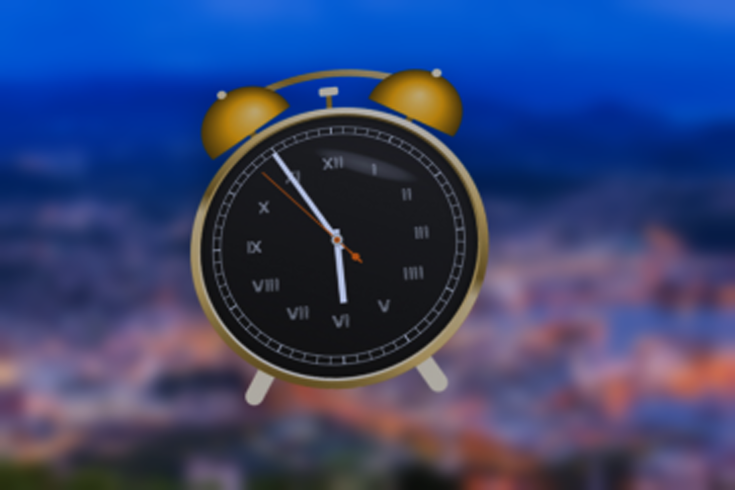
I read {"hour": 5, "minute": 54, "second": 53}
